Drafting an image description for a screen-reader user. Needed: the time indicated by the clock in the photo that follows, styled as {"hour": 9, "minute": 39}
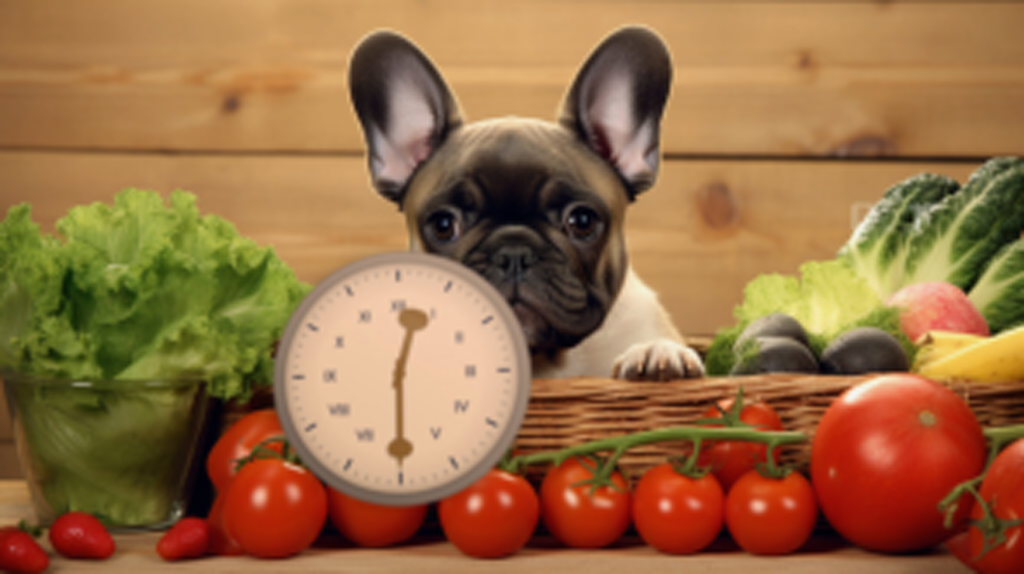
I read {"hour": 12, "minute": 30}
